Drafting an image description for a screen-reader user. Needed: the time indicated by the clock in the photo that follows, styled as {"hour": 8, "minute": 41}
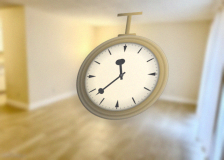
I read {"hour": 11, "minute": 38}
